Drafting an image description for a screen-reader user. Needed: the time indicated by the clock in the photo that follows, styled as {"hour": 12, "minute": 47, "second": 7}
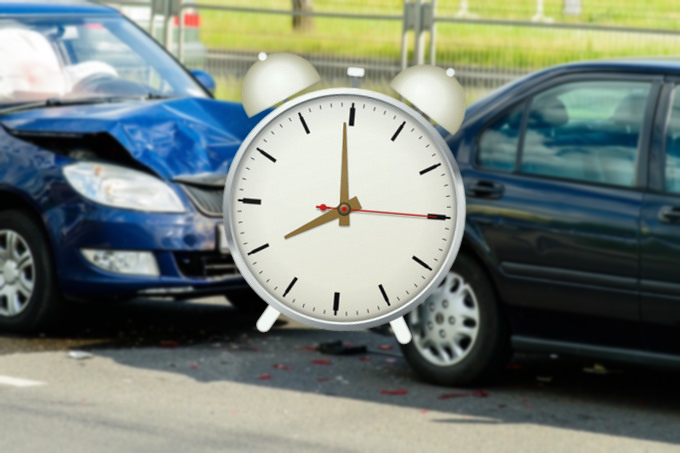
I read {"hour": 7, "minute": 59, "second": 15}
